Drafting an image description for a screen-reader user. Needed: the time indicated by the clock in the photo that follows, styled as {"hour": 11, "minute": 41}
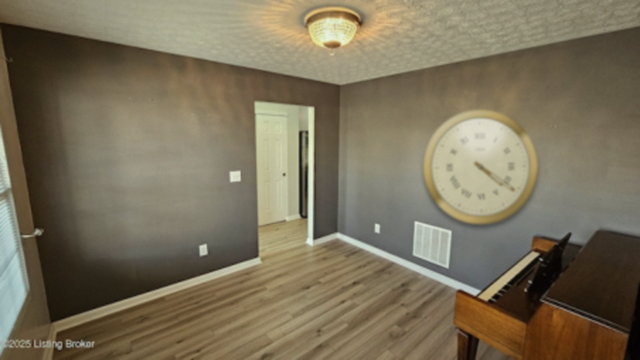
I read {"hour": 4, "minute": 21}
